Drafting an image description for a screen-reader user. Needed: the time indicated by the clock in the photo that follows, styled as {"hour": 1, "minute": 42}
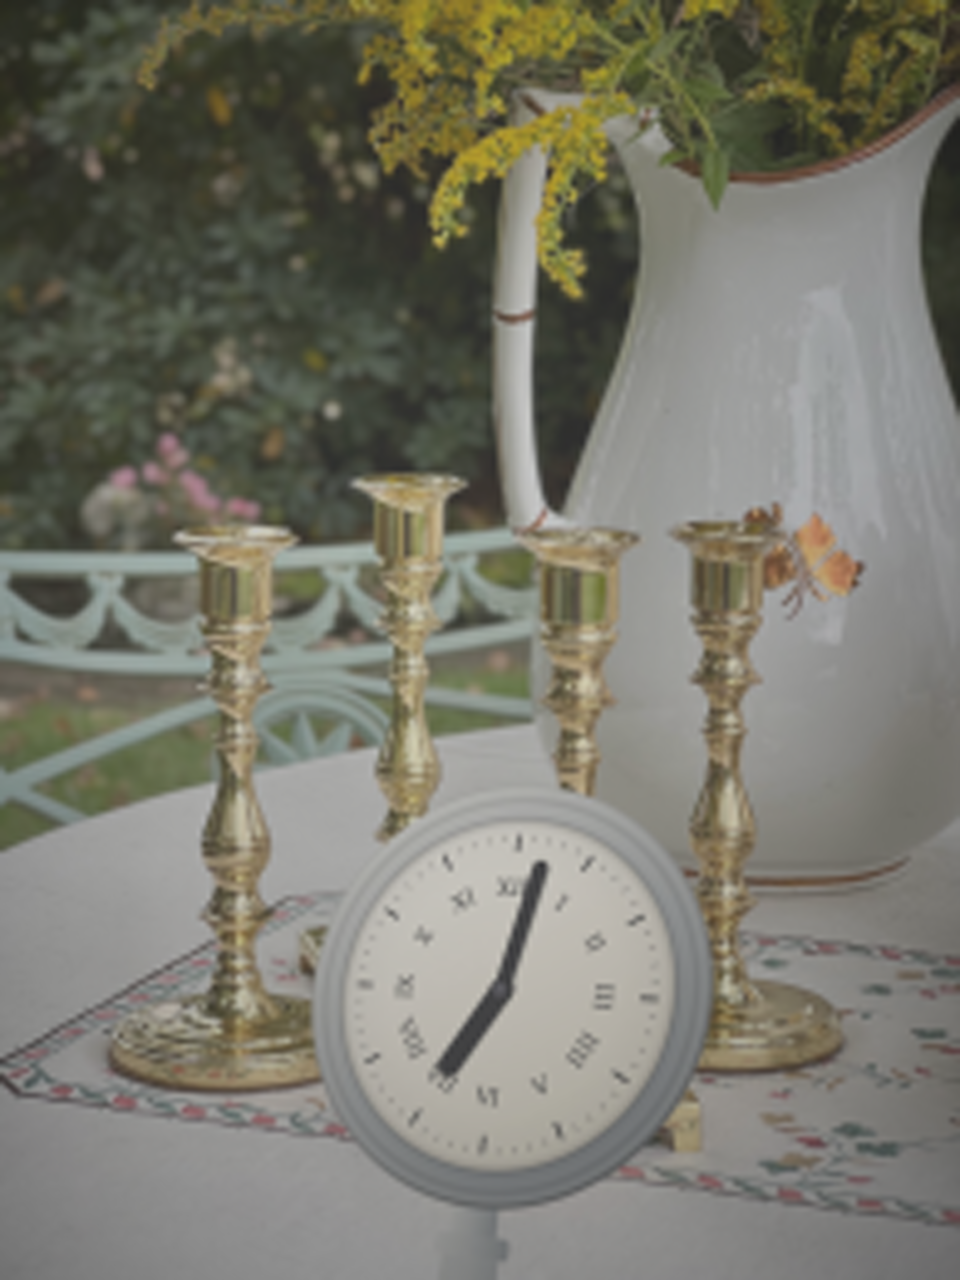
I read {"hour": 7, "minute": 2}
